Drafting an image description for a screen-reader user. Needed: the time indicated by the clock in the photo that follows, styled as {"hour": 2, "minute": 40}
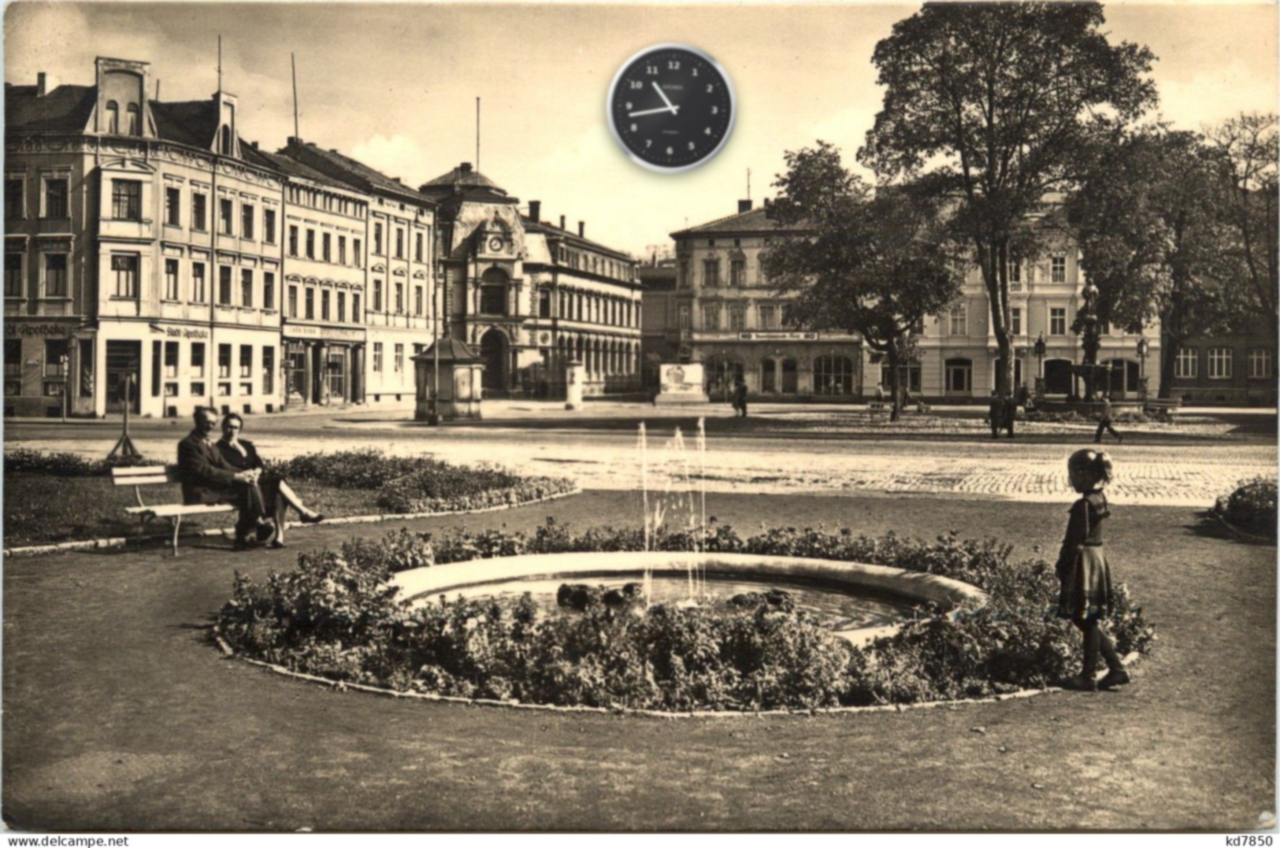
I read {"hour": 10, "minute": 43}
